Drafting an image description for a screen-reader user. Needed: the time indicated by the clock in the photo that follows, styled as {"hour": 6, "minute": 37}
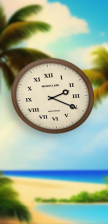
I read {"hour": 2, "minute": 20}
